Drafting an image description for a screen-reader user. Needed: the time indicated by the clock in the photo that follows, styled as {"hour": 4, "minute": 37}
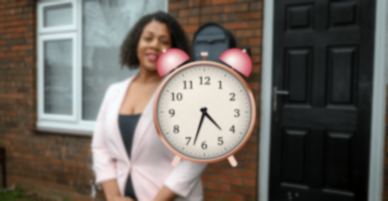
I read {"hour": 4, "minute": 33}
